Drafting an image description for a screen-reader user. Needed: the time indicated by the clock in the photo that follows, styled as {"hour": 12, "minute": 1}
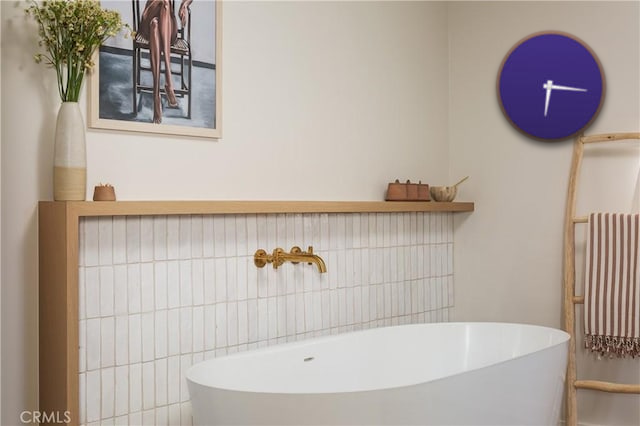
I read {"hour": 6, "minute": 16}
